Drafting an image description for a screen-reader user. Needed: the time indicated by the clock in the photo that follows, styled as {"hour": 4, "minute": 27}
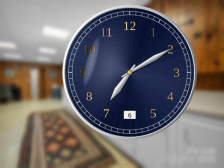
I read {"hour": 7, "minute": 10}
